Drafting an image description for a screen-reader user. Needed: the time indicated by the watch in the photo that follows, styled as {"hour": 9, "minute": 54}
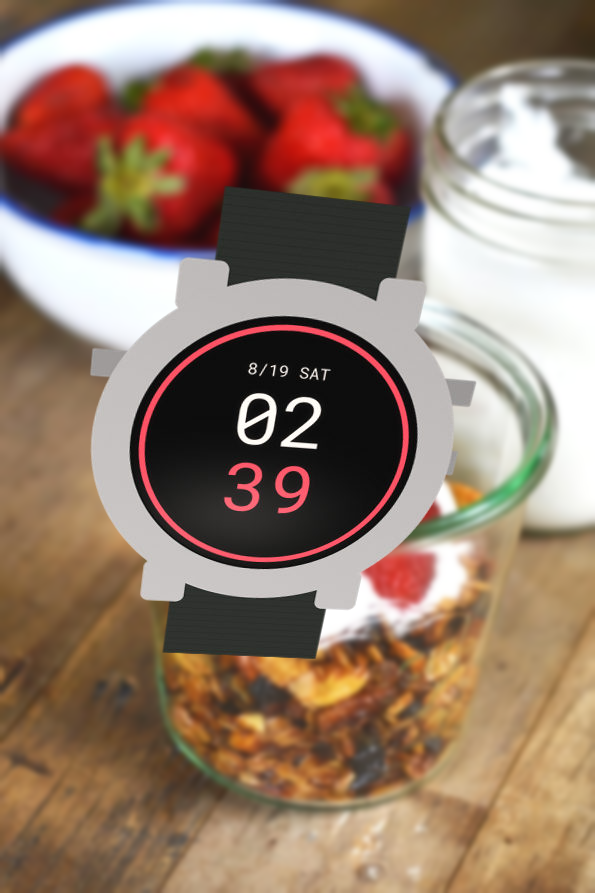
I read {"hour": 2, "minute": 39}
